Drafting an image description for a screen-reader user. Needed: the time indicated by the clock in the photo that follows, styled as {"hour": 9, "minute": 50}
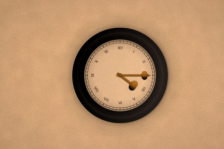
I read {"hour": 4, "minute": 15}
